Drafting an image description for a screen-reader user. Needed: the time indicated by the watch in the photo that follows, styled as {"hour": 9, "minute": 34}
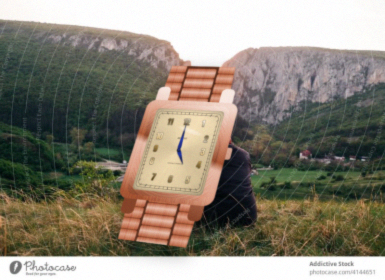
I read {"hour": 5, "minute": 0}
